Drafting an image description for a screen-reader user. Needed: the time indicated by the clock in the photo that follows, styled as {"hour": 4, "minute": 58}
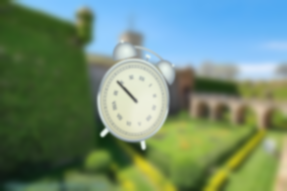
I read {"hour": 9, "minute": 49}
